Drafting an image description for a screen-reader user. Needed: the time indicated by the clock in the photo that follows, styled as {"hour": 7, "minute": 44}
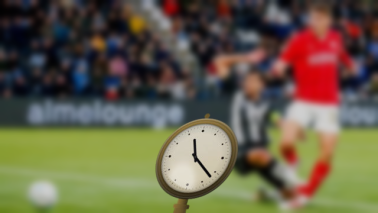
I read {"hour": 11, "minute": 22}
